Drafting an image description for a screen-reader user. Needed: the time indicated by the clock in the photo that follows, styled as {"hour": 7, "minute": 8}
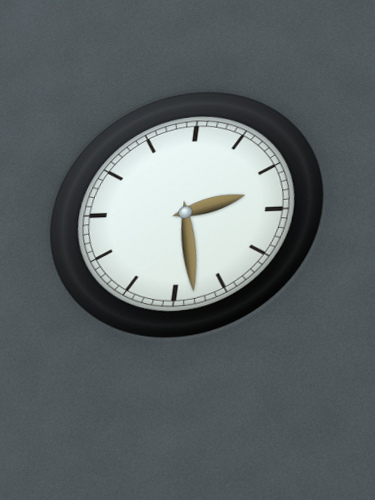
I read {"hour": 2, "minute": 28}
